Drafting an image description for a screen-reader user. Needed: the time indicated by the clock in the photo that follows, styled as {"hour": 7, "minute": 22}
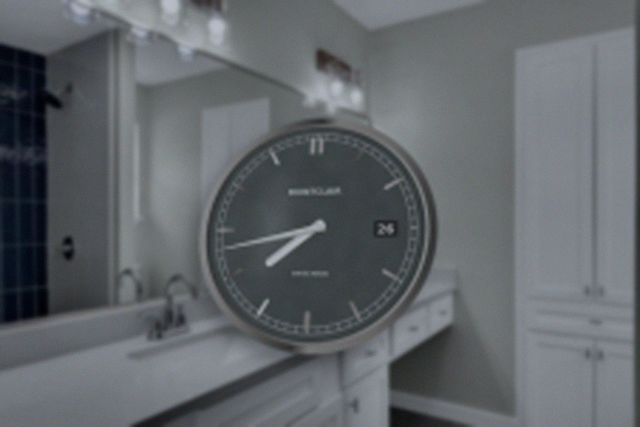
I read {"hour": 7, "minute": 43}
